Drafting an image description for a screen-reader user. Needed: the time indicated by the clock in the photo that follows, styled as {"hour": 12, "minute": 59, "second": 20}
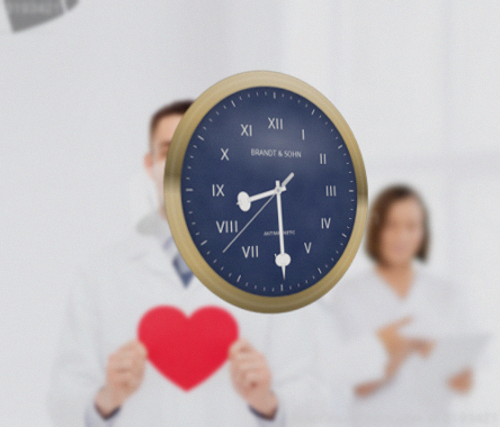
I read {"hour": 8, "minute": 29, "second": 38}
